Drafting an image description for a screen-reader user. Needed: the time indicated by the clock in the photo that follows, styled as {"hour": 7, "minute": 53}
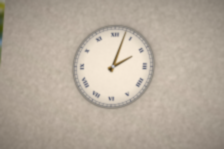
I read {"hour": 2, "minute": 3}
